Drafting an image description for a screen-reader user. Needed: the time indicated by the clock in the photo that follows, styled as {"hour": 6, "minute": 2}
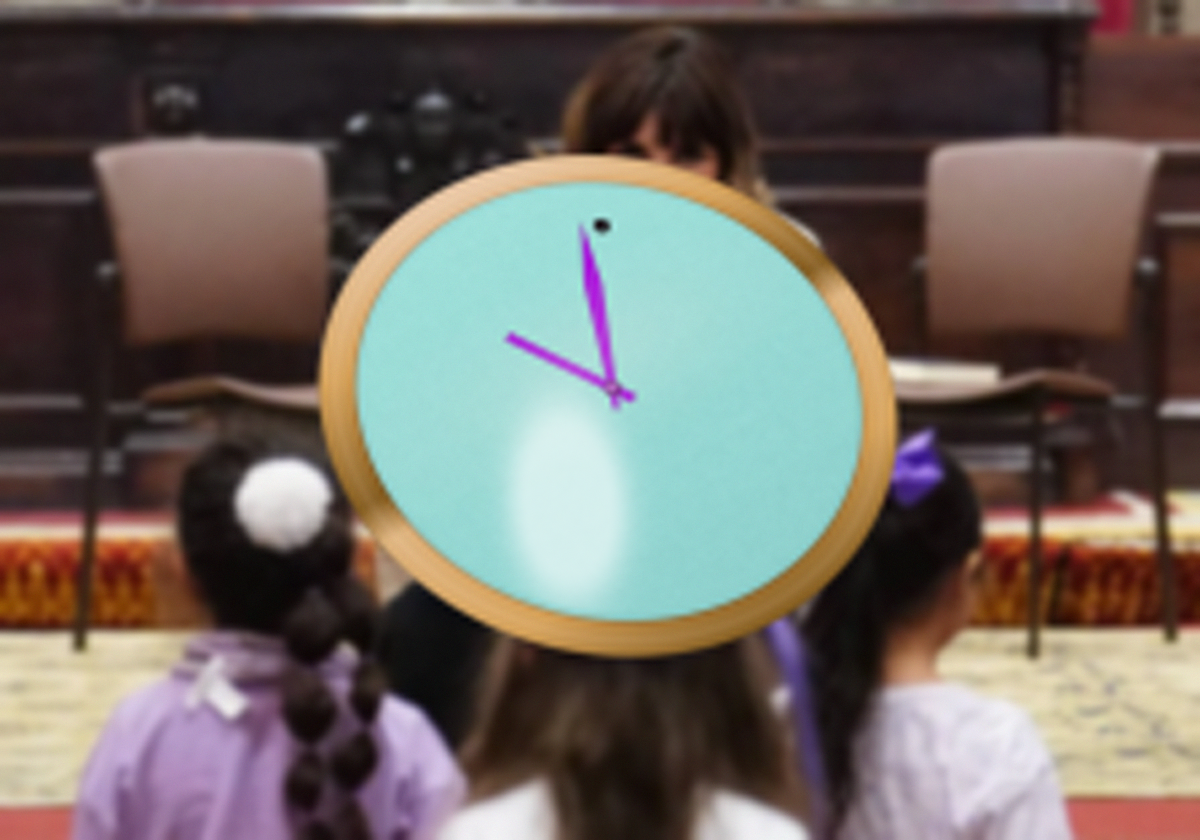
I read {"hour": 9, "minute": 59}
